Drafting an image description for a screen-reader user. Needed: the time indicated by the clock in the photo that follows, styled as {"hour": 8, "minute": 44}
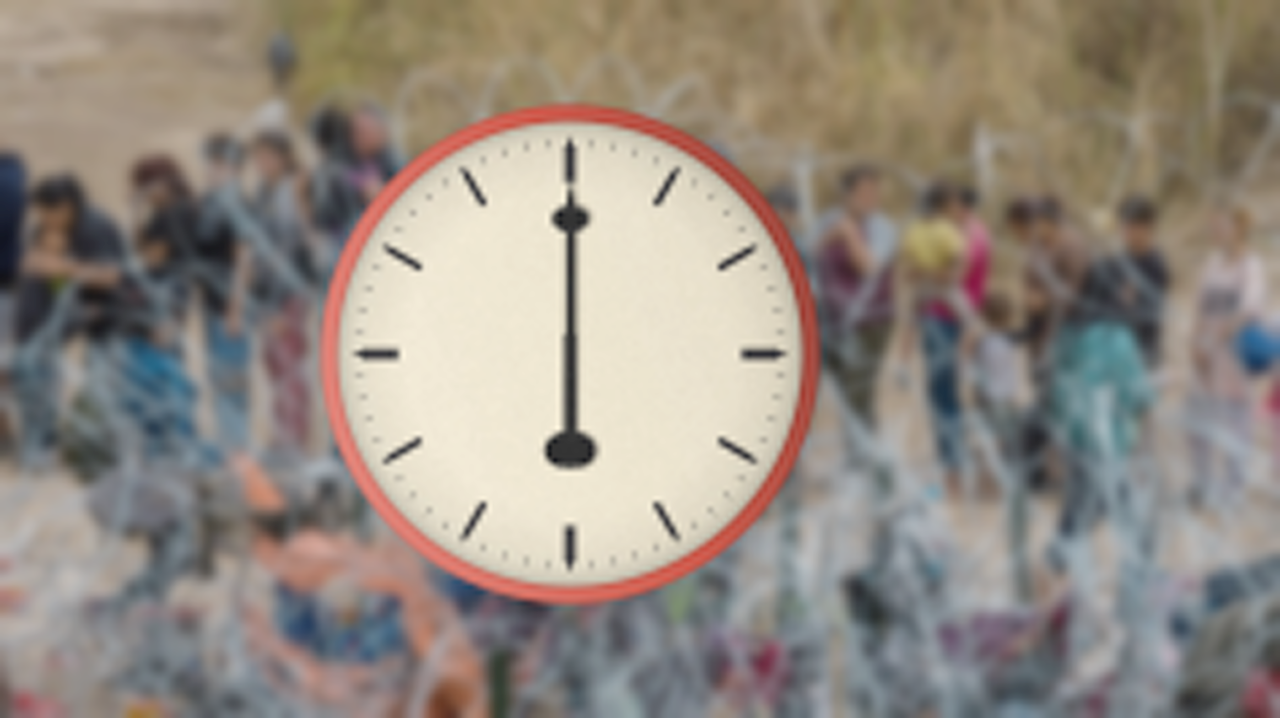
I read {"hour": 6, "minute": 0}
